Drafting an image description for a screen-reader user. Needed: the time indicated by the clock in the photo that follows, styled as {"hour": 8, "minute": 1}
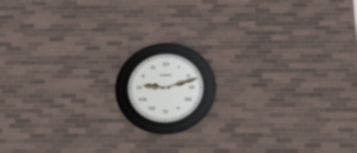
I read {"hour": 9, "minute": 12}
